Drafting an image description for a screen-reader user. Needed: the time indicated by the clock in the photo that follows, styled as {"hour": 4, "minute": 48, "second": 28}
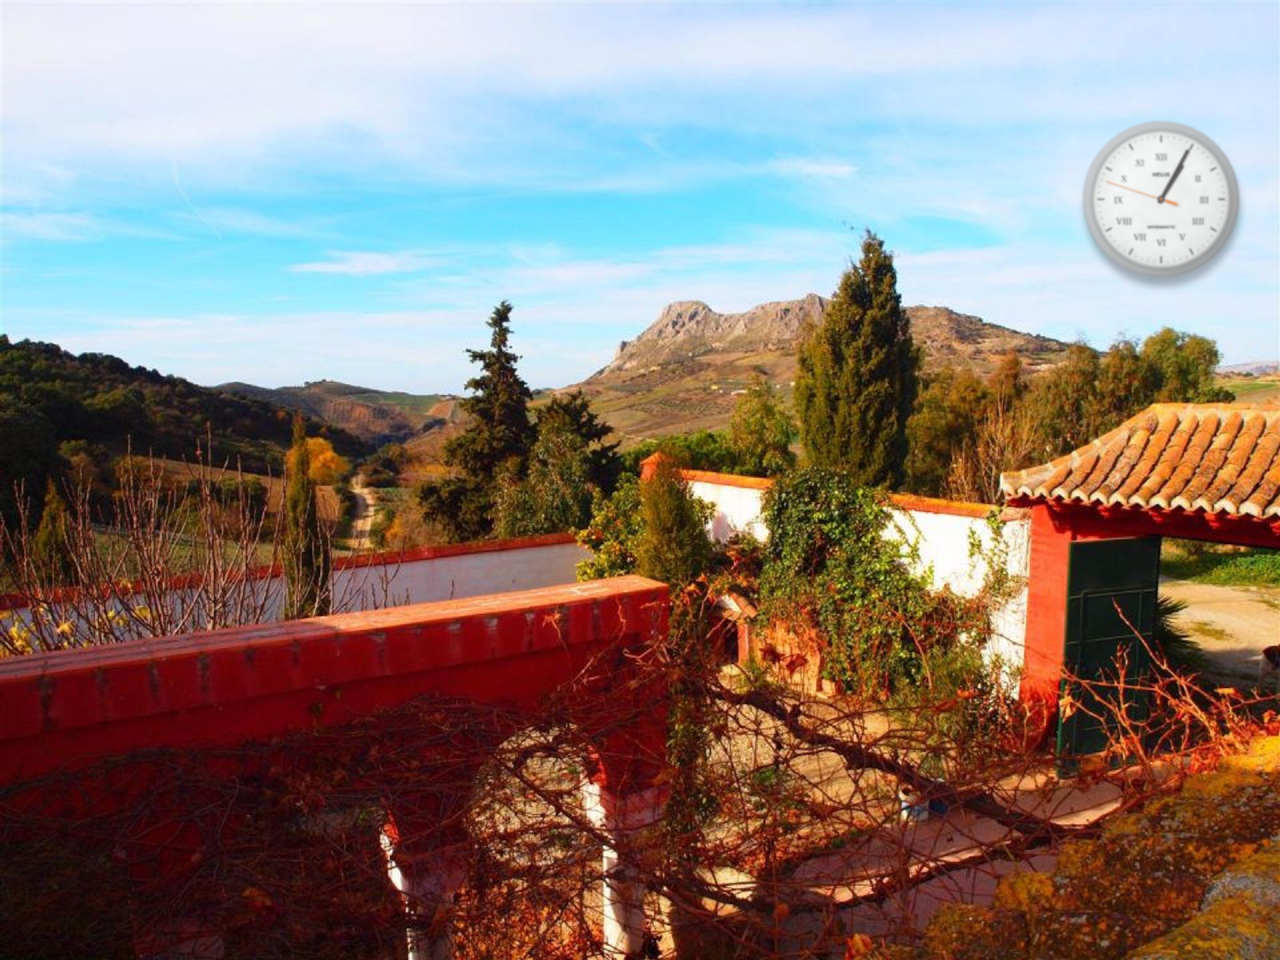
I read {"hour": 1, "minute": 4, "second": 48}
